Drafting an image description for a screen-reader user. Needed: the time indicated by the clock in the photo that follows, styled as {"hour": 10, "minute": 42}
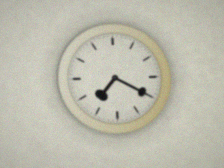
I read {"hour": 7, "minute": 20}
